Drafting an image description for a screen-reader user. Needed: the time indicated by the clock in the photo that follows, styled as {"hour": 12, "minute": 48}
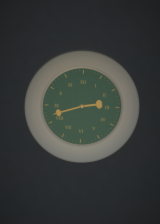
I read {"hour": 2, "minute": 42}
